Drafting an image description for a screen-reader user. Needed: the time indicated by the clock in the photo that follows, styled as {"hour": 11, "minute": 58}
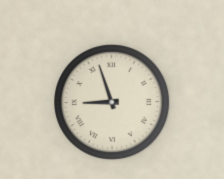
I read {"hour": 8, "minute": 57}
